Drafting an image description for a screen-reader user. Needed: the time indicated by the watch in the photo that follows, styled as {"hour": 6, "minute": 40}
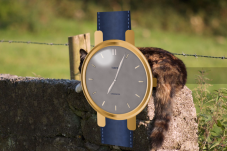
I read {"hour": 7, "minute": 4}
